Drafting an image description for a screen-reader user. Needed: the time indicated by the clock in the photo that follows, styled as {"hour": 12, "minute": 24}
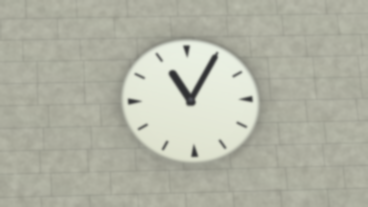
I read {"hour": 11, "minute": 5}
